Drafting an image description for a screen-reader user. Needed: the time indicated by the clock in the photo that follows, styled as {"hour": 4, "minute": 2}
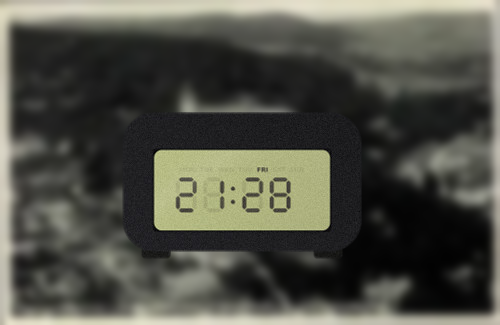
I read {"hour": 21, "minute": 28}
